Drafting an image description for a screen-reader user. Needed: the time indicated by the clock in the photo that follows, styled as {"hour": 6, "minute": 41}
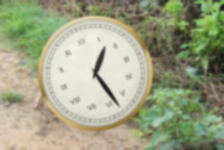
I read {"hour": 1, "minute": 28}
